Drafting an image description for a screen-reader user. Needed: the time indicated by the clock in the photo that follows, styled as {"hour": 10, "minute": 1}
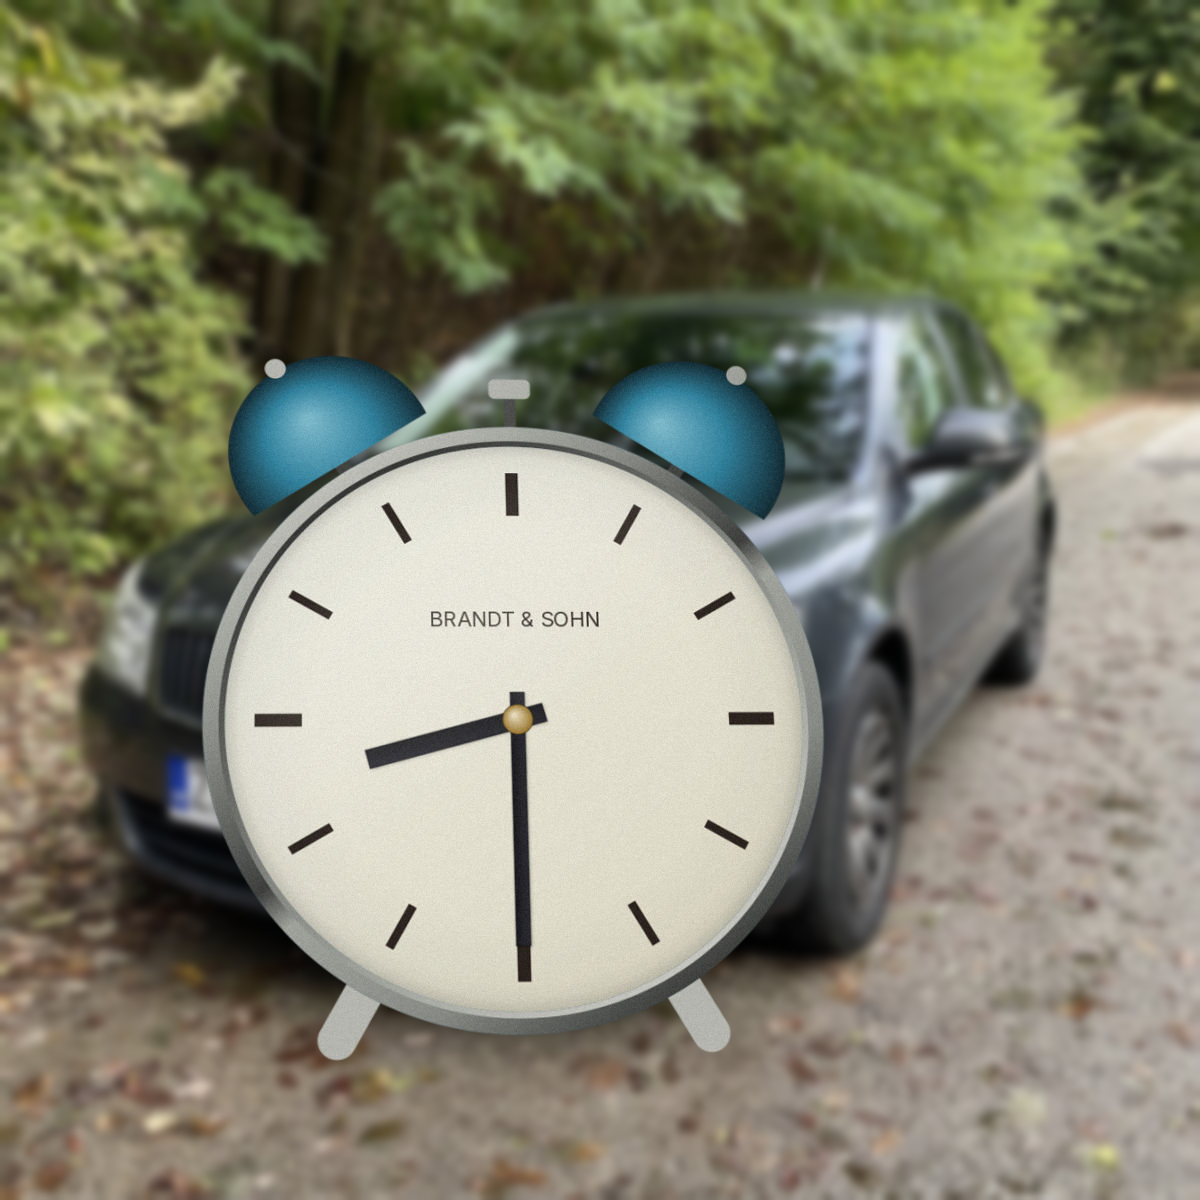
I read {"hour": 8, "minute": 30}
